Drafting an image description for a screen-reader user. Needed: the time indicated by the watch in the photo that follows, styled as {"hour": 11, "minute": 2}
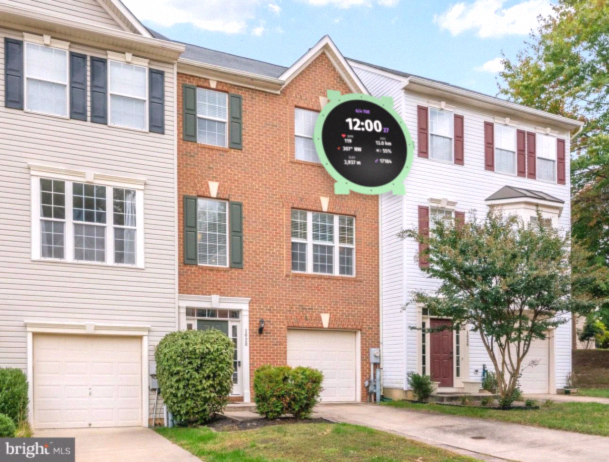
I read {"hour": 12, "minute": 0}
